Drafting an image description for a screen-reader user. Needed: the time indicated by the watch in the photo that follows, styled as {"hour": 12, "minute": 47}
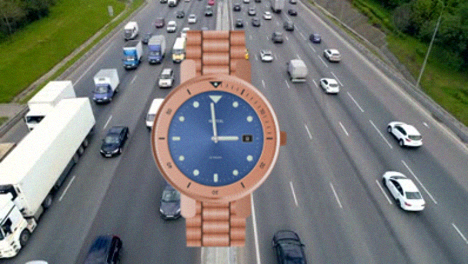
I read {"hour": 2, "minute": 59}
